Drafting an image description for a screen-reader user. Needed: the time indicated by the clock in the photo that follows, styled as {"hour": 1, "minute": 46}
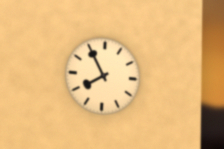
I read {"hour": 7, "minute": 55}
